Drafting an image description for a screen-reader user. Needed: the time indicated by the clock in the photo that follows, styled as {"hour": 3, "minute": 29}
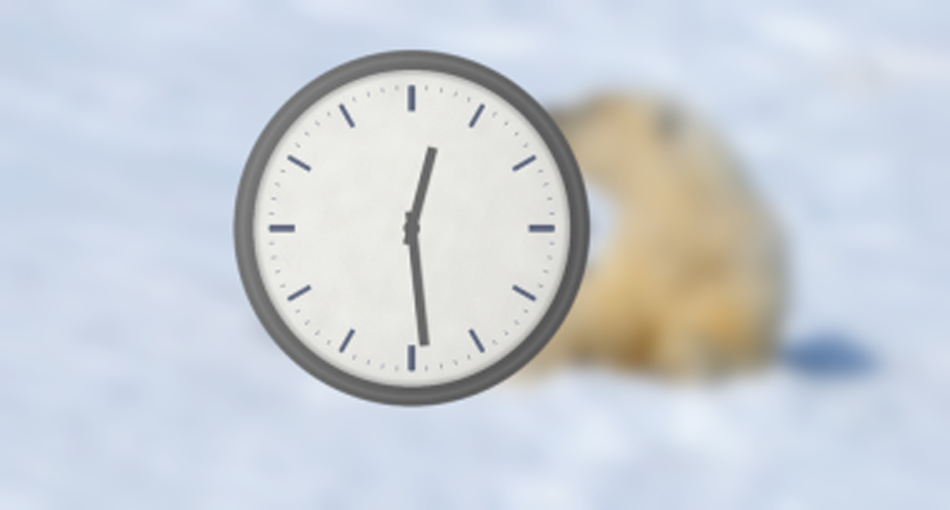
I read {"hour": 12, "minute": 29}
